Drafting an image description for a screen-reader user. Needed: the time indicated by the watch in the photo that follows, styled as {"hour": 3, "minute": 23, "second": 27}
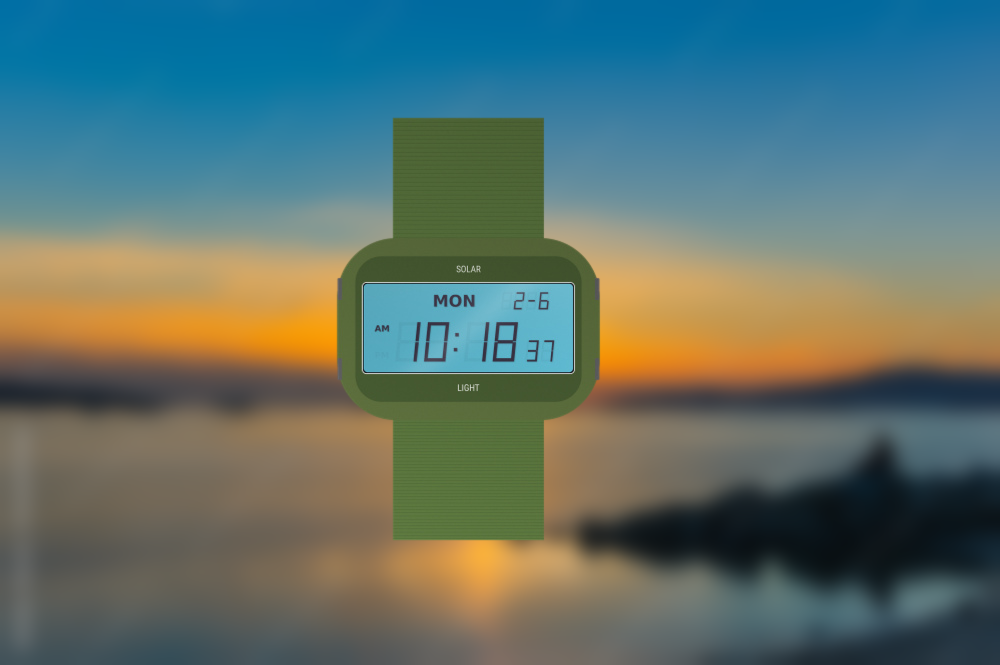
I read {"hour": 10, "minute": 18, "second": 37}
